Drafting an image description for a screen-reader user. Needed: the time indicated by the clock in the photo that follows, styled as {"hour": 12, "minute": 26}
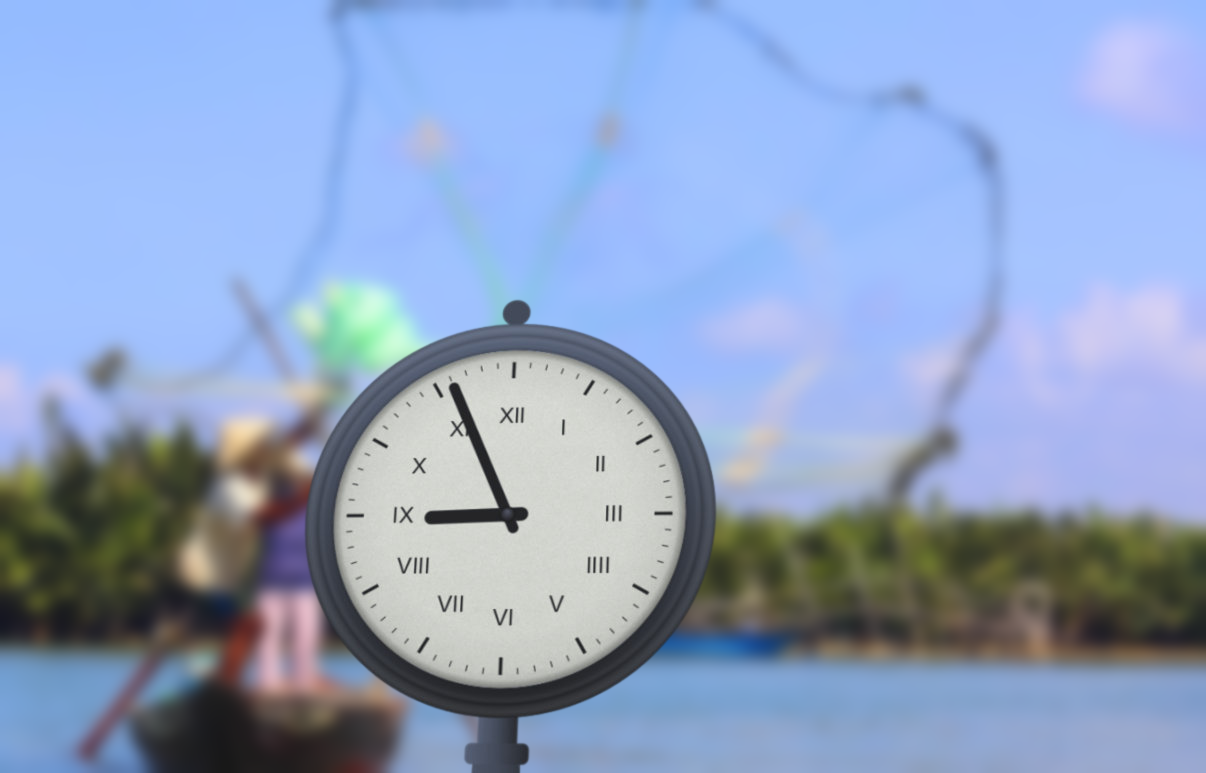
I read {"hour": 8, "minute": 56}
